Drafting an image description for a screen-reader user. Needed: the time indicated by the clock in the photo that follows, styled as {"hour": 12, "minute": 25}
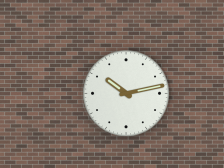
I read {"hour": 10, "minute": 13}
